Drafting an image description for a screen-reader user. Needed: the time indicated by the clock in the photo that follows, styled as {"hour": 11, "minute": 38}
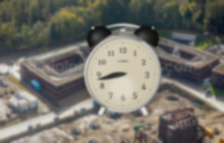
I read {"hour": 8, "minute": 43}
